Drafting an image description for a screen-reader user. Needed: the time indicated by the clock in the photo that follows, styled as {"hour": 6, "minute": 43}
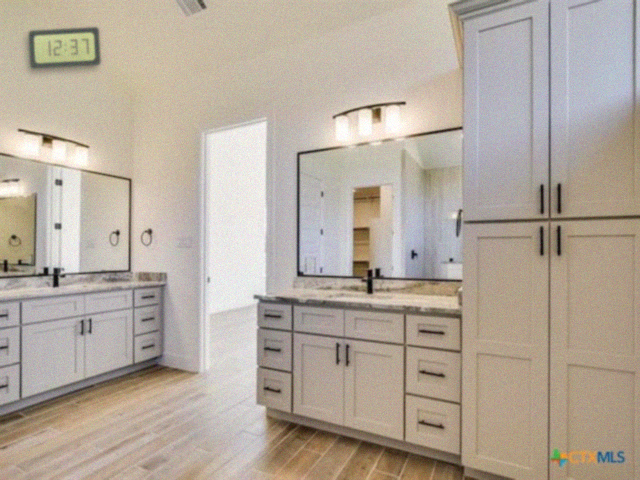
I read {"hour": 12, "minute": 37}
